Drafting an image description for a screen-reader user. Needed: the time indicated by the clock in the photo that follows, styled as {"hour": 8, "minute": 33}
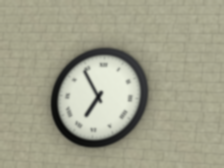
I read {"hour": 6, "minute": 54}
